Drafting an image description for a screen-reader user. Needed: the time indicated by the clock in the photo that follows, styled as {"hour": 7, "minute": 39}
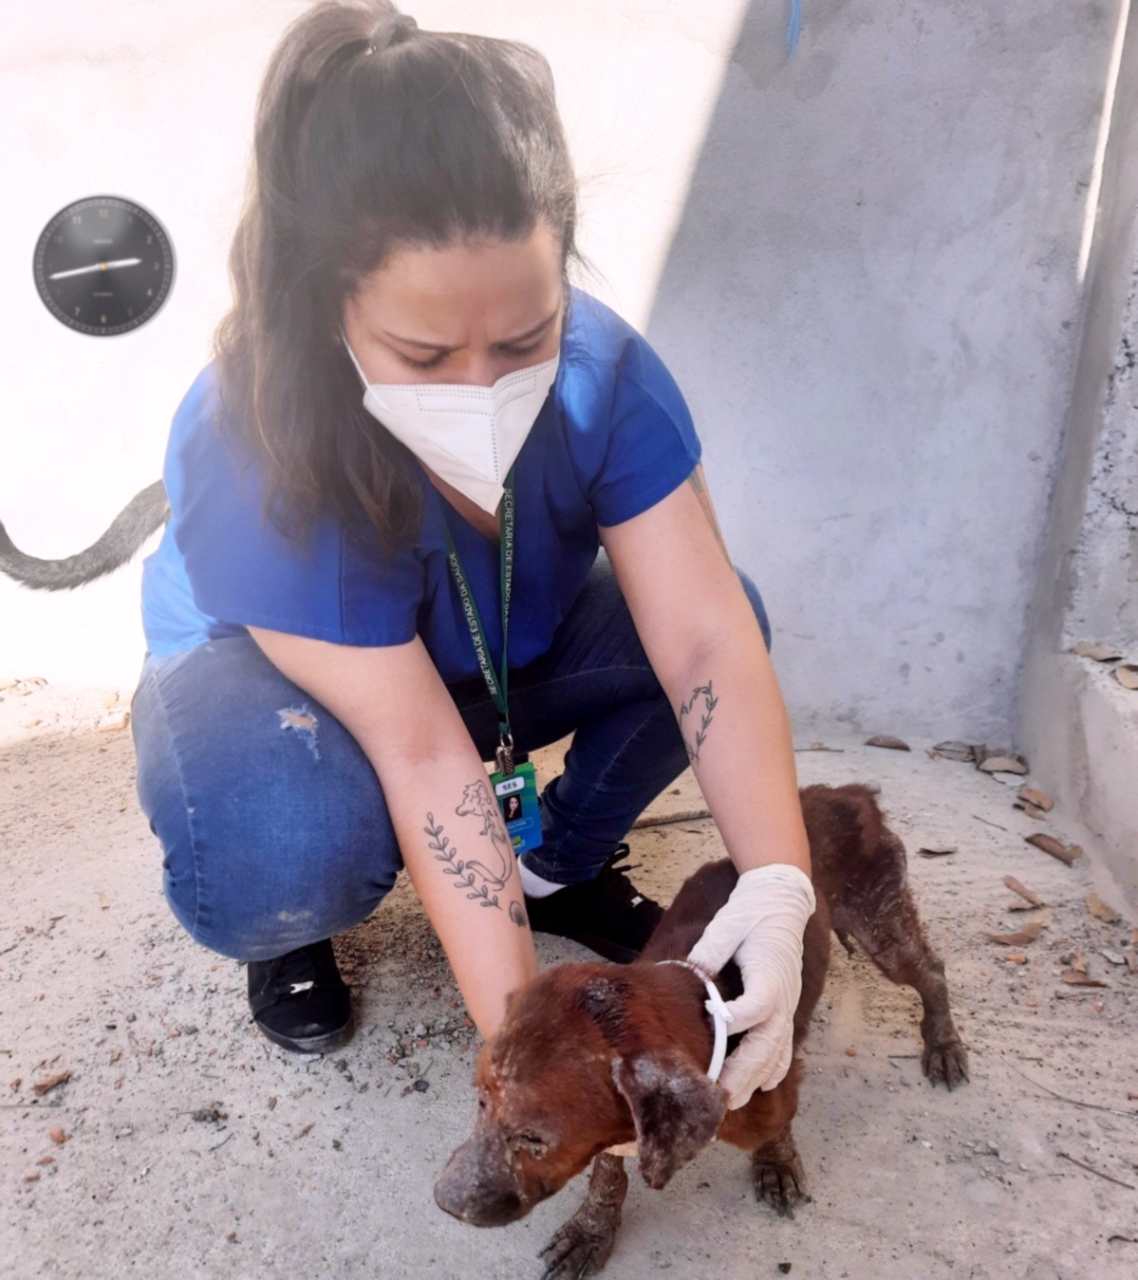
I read {"hour": 2, "minute": 43}
